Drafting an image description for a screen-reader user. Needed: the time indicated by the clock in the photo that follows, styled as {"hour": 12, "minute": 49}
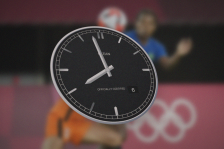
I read {"hour": 7, "minute": 58}
